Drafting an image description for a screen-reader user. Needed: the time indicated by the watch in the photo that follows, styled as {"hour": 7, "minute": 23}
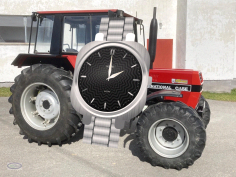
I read {"hour": 2, "minute": 0}
